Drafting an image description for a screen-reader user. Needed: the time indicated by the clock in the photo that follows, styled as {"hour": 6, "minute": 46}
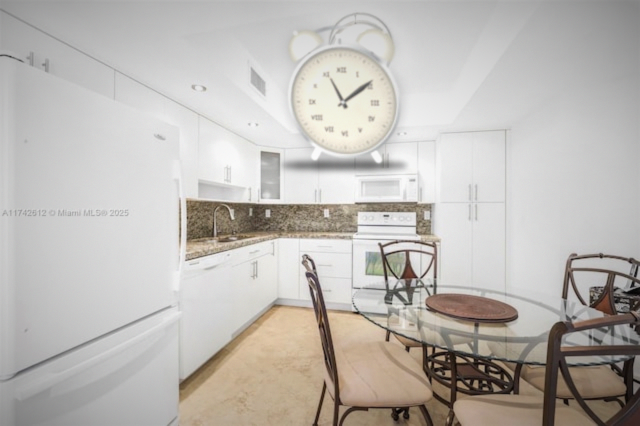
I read {"hour": 11, "minute": 9}
